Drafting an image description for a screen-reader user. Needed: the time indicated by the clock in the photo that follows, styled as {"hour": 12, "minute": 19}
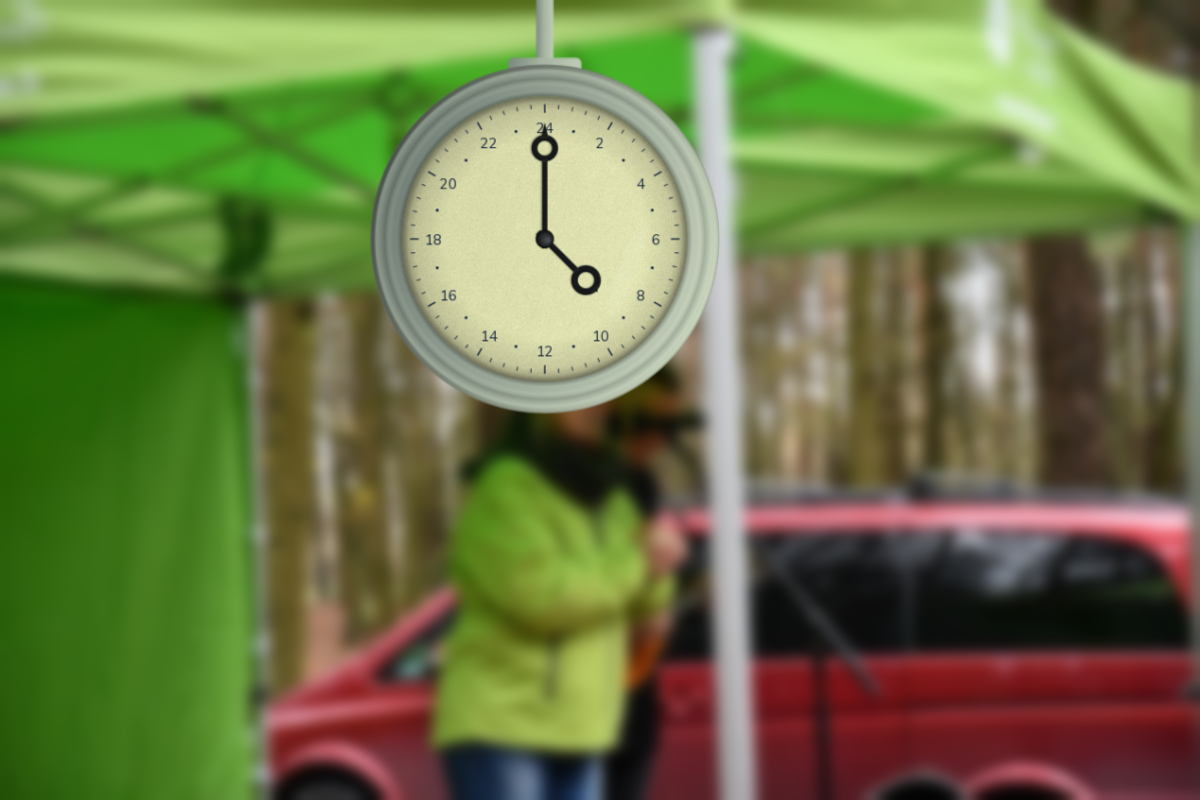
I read {"hour": 9, "minute": 0}
